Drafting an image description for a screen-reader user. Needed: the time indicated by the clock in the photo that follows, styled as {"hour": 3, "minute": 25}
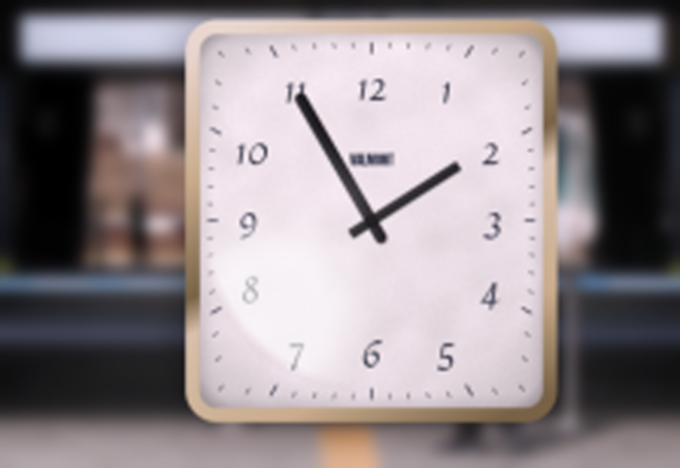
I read {"hour": 1, "minute": 55}
